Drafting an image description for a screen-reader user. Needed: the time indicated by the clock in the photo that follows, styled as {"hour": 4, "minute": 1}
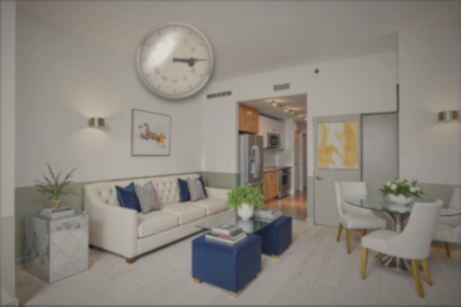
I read {"hour": 3, "minute": 15}
